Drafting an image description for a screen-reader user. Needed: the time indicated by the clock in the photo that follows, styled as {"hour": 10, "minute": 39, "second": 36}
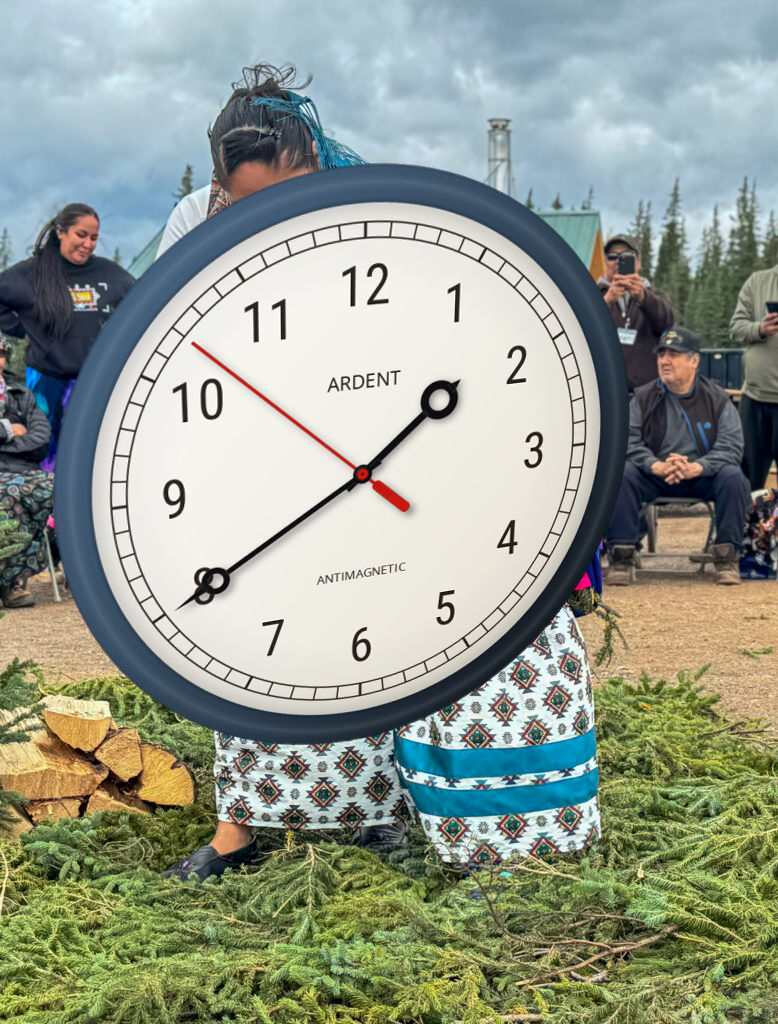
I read {"hour": 1, "minute": 39, "second": 52}
